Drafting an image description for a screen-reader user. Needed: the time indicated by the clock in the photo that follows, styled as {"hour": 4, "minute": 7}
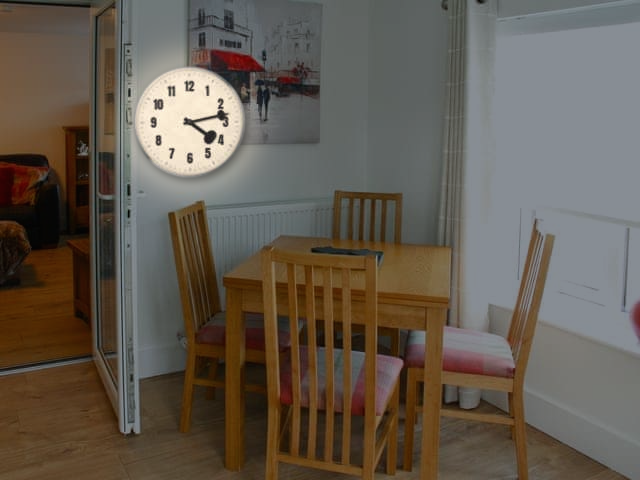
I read {"hour": 4, "minute": 13}
